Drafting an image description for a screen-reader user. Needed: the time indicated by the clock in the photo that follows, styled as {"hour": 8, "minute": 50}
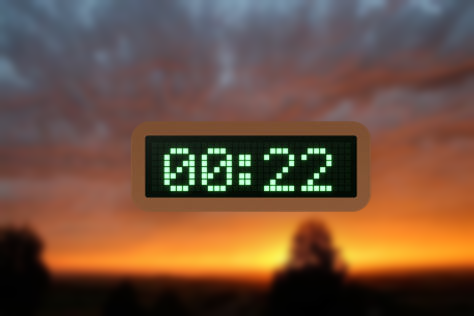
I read {"hour": 0, "minute": 22}
